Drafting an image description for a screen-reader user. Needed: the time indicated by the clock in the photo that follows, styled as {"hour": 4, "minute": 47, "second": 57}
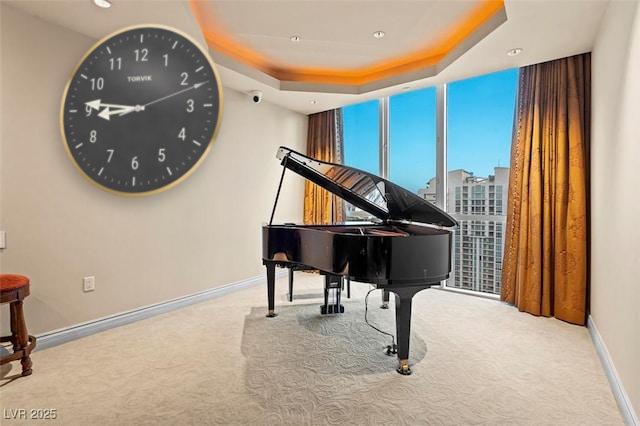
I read {"hour": 8, "minute": 46, "second": 12}
